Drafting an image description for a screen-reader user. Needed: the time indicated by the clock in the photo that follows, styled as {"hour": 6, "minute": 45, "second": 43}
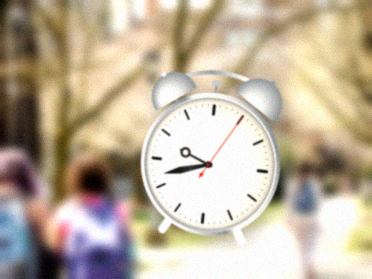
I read {"hour": 9, "minute": 42, "second": 5}
